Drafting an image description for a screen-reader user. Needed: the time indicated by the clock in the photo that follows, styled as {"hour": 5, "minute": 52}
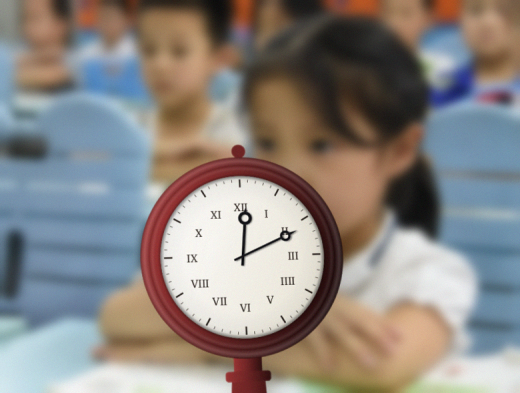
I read {"hour": 12, "minute": 11}
